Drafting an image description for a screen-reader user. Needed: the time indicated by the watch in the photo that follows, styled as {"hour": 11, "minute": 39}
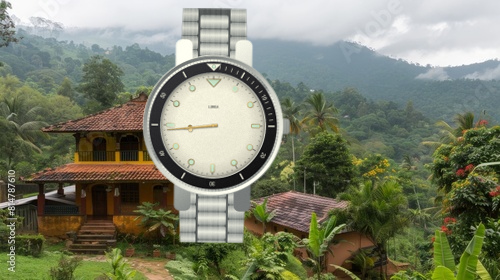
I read {"hour": 8, "minute": 44}
